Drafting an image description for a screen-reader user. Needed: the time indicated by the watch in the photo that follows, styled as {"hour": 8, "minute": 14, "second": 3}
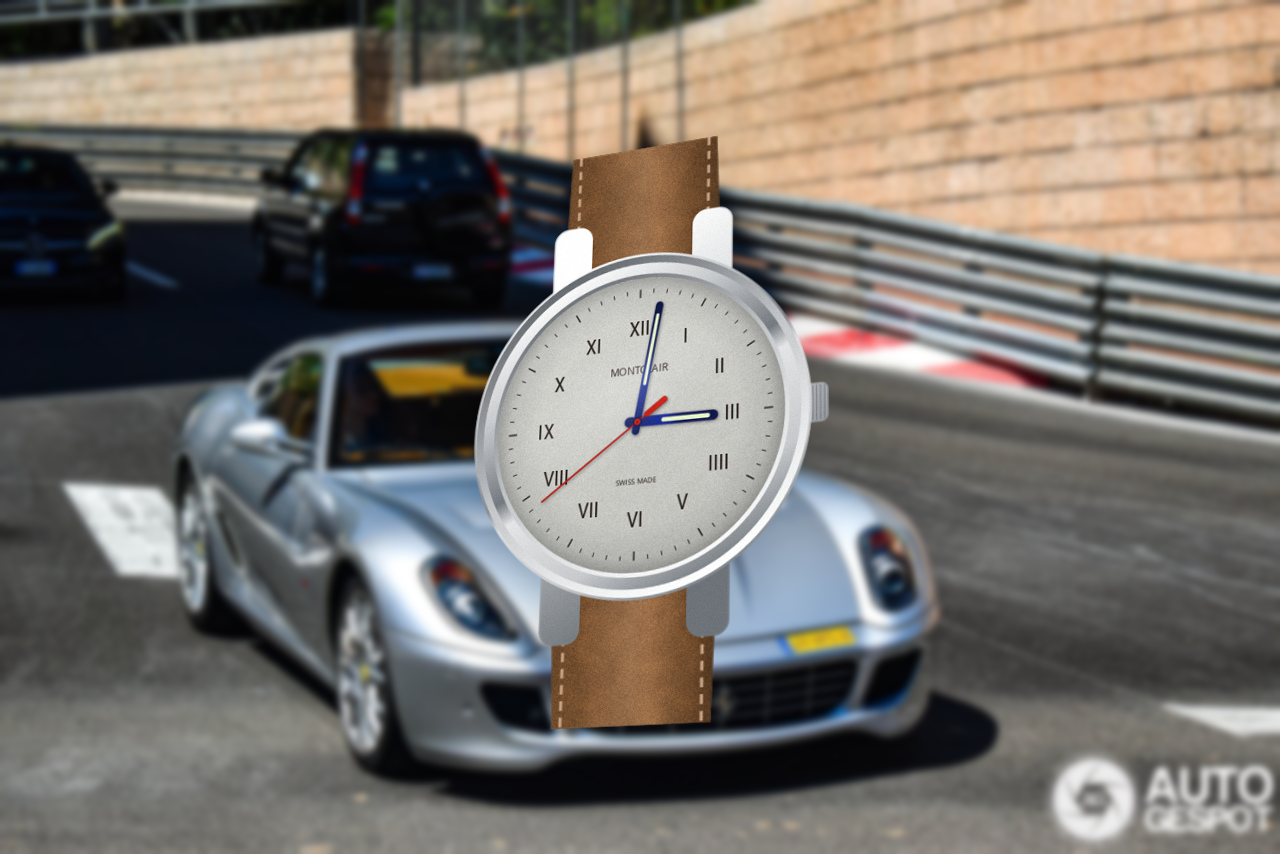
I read {"hour": 3, "minute": 1, "second": 39}
